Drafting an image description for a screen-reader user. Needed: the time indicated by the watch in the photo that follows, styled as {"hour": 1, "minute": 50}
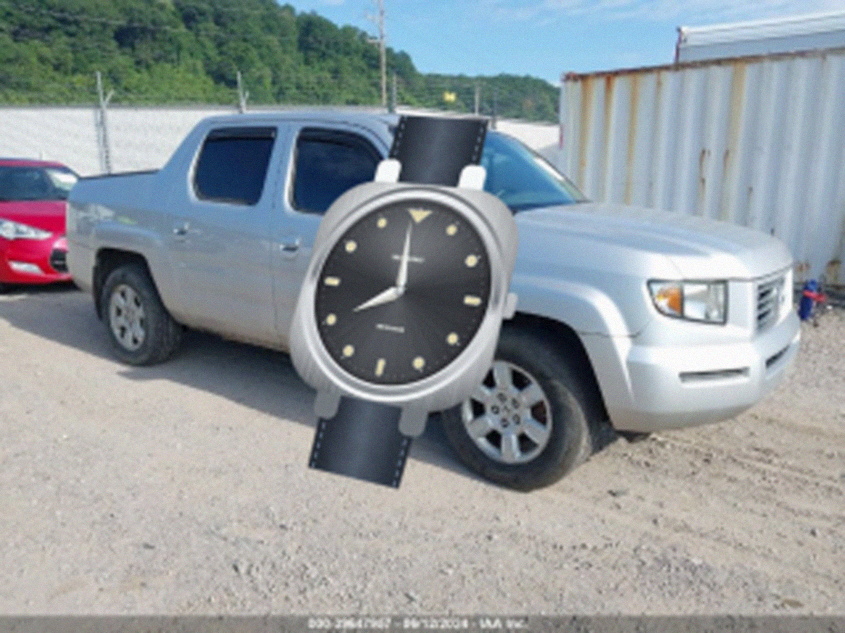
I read {"hour": 7, "minute": 59}
